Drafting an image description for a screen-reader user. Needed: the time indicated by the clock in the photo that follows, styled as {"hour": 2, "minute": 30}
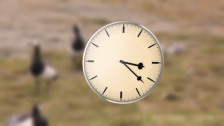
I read {"hour": 3, "minute": 22}
